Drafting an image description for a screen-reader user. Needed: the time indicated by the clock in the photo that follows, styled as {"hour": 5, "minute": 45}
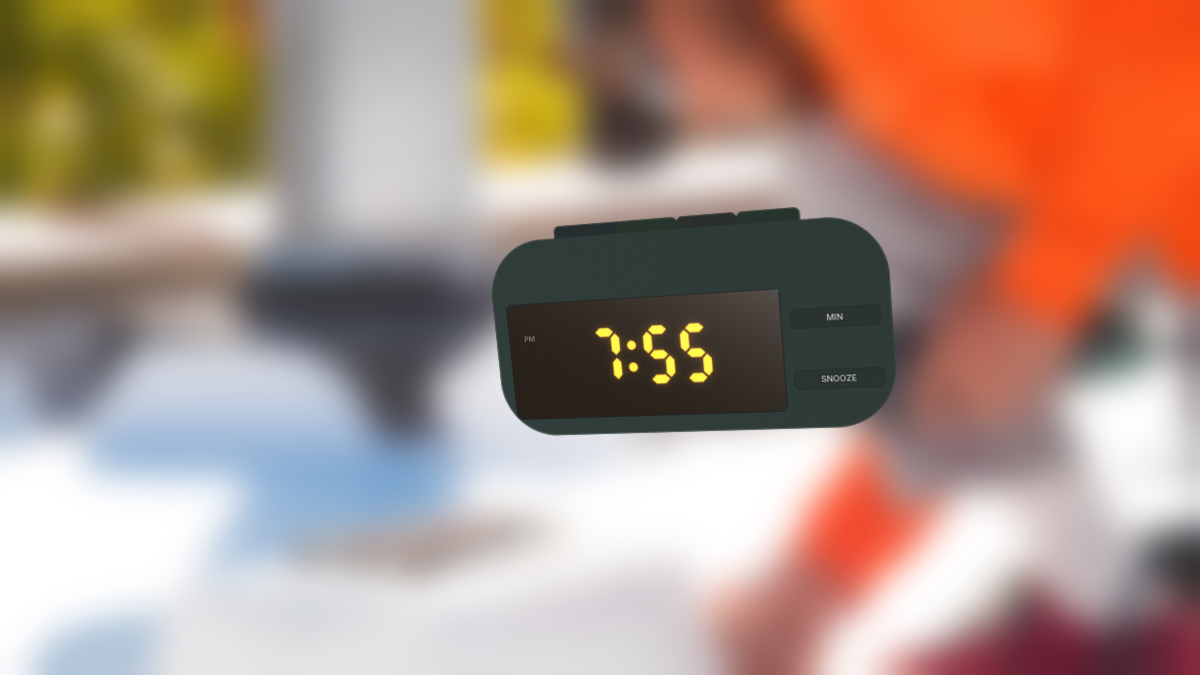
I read {"hour": 7, "minute": 55}
